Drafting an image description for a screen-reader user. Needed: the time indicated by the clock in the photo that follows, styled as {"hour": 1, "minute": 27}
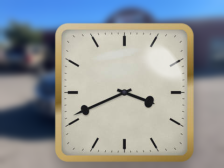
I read {"hour": 3, "minute": 41}
